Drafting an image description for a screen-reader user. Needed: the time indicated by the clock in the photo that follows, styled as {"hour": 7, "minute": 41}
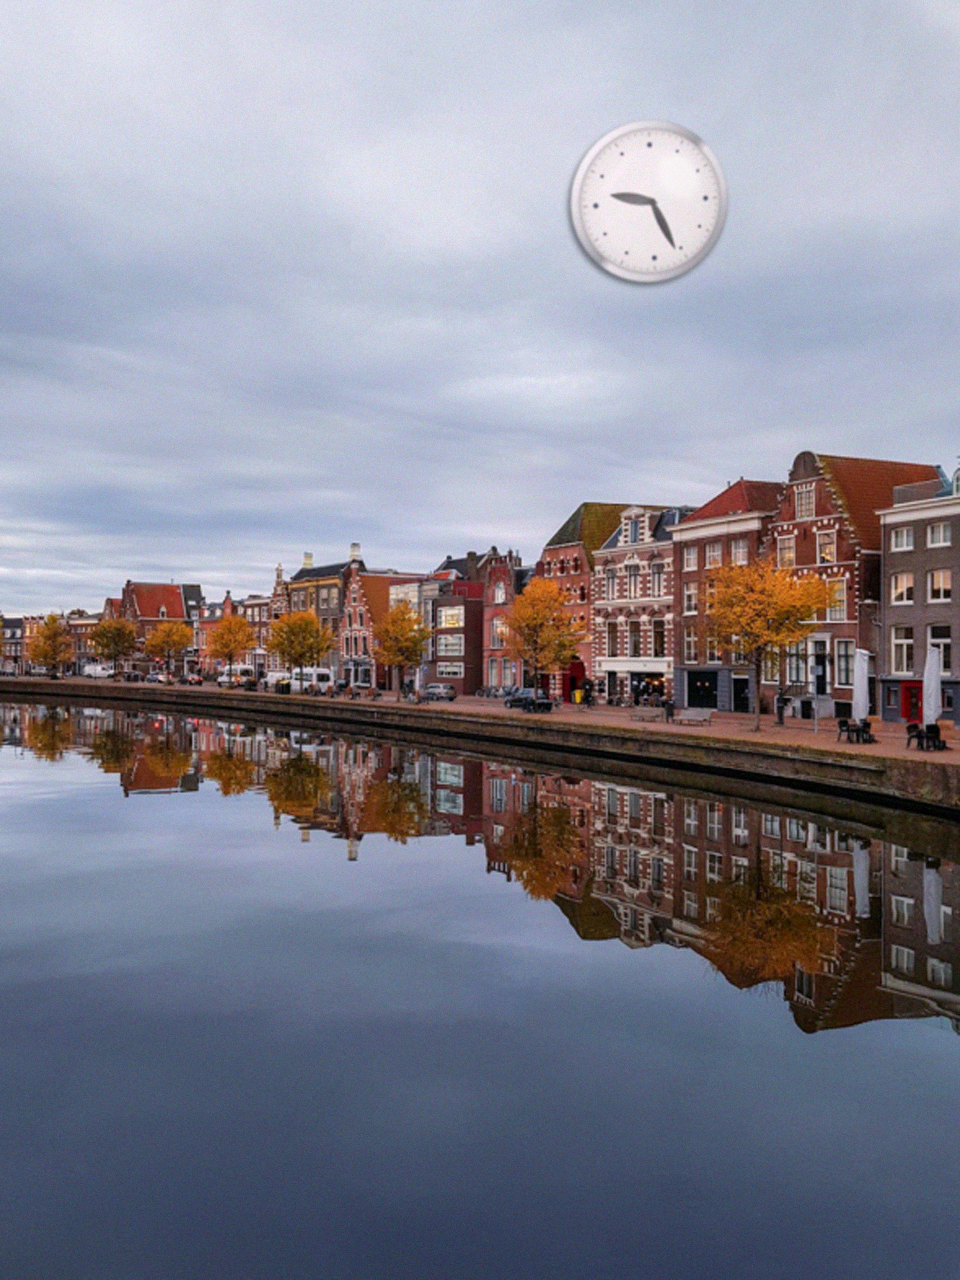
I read {"hour": 9, "minute": 26}
